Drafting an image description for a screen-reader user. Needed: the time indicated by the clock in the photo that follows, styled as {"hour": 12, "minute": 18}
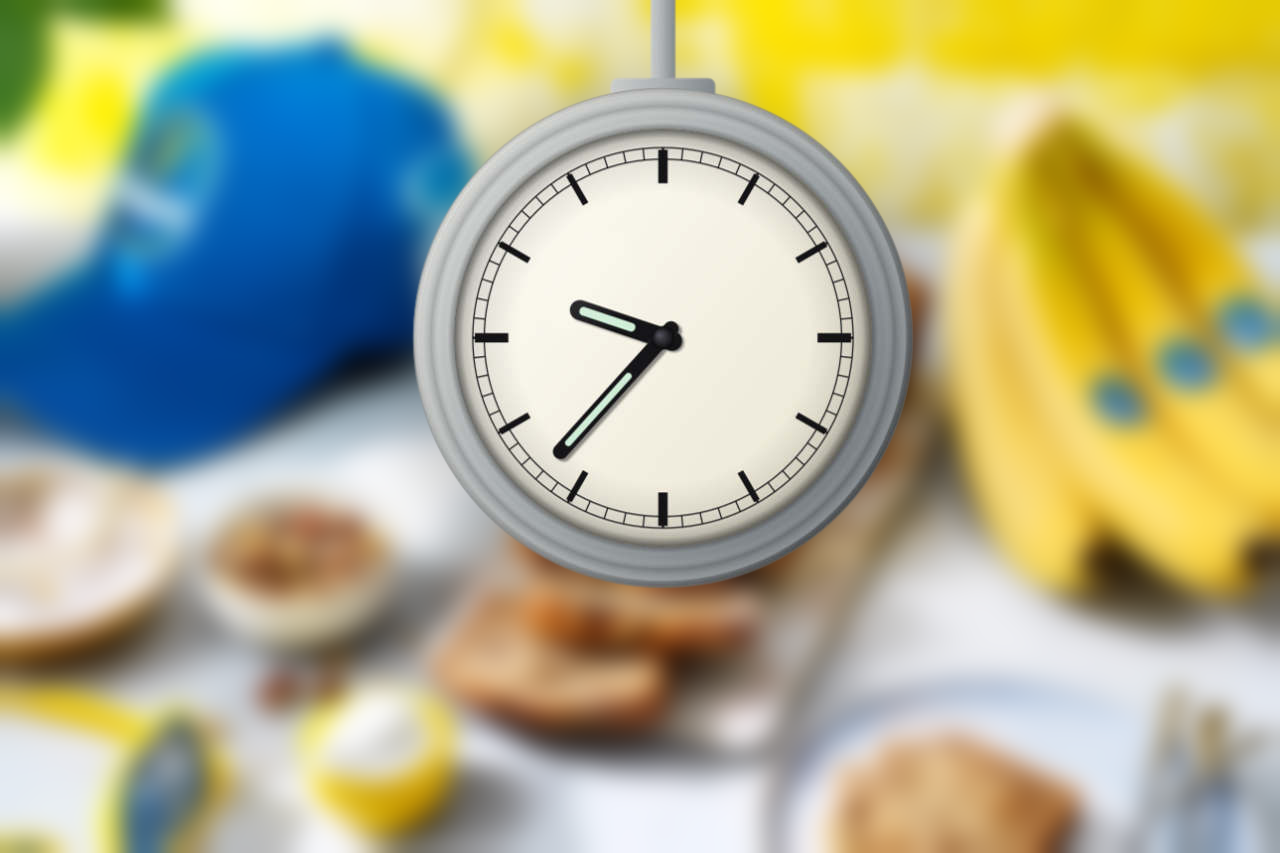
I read {"hour": 9, "minute": 37}
